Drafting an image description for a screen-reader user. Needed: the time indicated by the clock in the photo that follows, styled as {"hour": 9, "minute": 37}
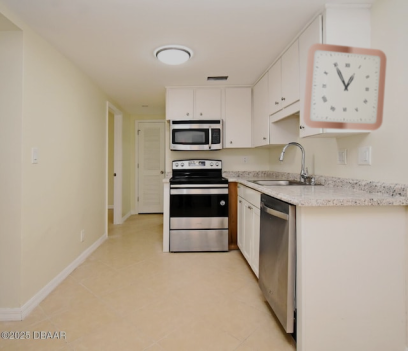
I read {"hour": 12, "minute": 55}
